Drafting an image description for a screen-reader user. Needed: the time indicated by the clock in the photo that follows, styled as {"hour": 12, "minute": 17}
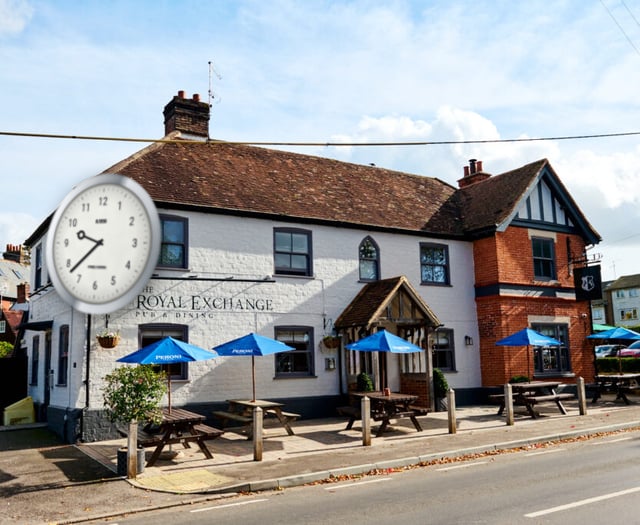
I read {"hour": 9, "minute": 38}
